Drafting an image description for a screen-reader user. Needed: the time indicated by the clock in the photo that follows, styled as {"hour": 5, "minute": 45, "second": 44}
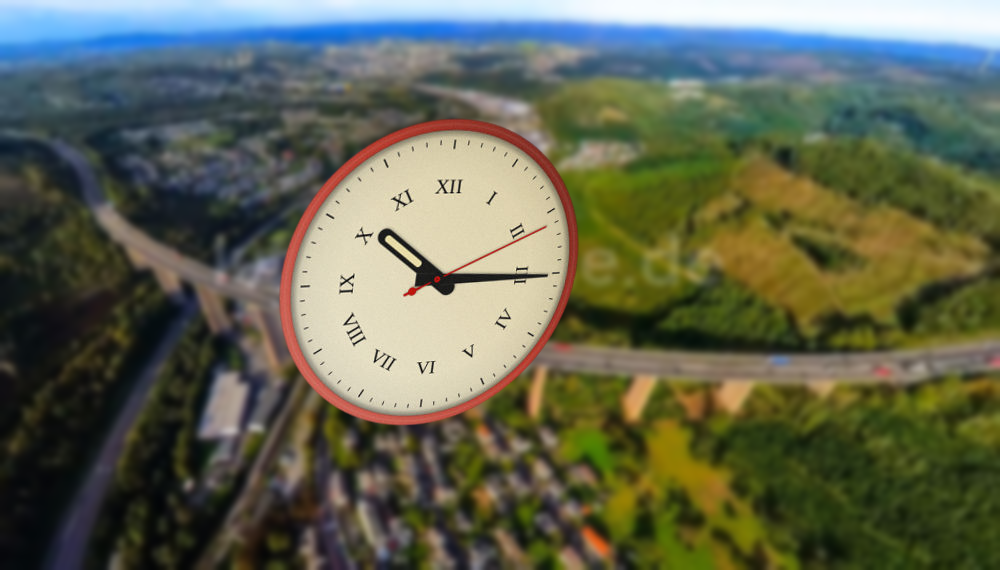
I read {"hour": 10, "minute": 15, "second": 11}
